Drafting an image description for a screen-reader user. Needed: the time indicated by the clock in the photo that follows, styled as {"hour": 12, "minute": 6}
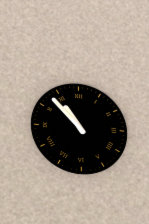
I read {"hour": 10, "minute": 53}
